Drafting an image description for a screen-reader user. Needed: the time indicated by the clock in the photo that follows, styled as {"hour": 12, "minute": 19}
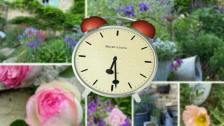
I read {"hour": 6, "minute": 29}
